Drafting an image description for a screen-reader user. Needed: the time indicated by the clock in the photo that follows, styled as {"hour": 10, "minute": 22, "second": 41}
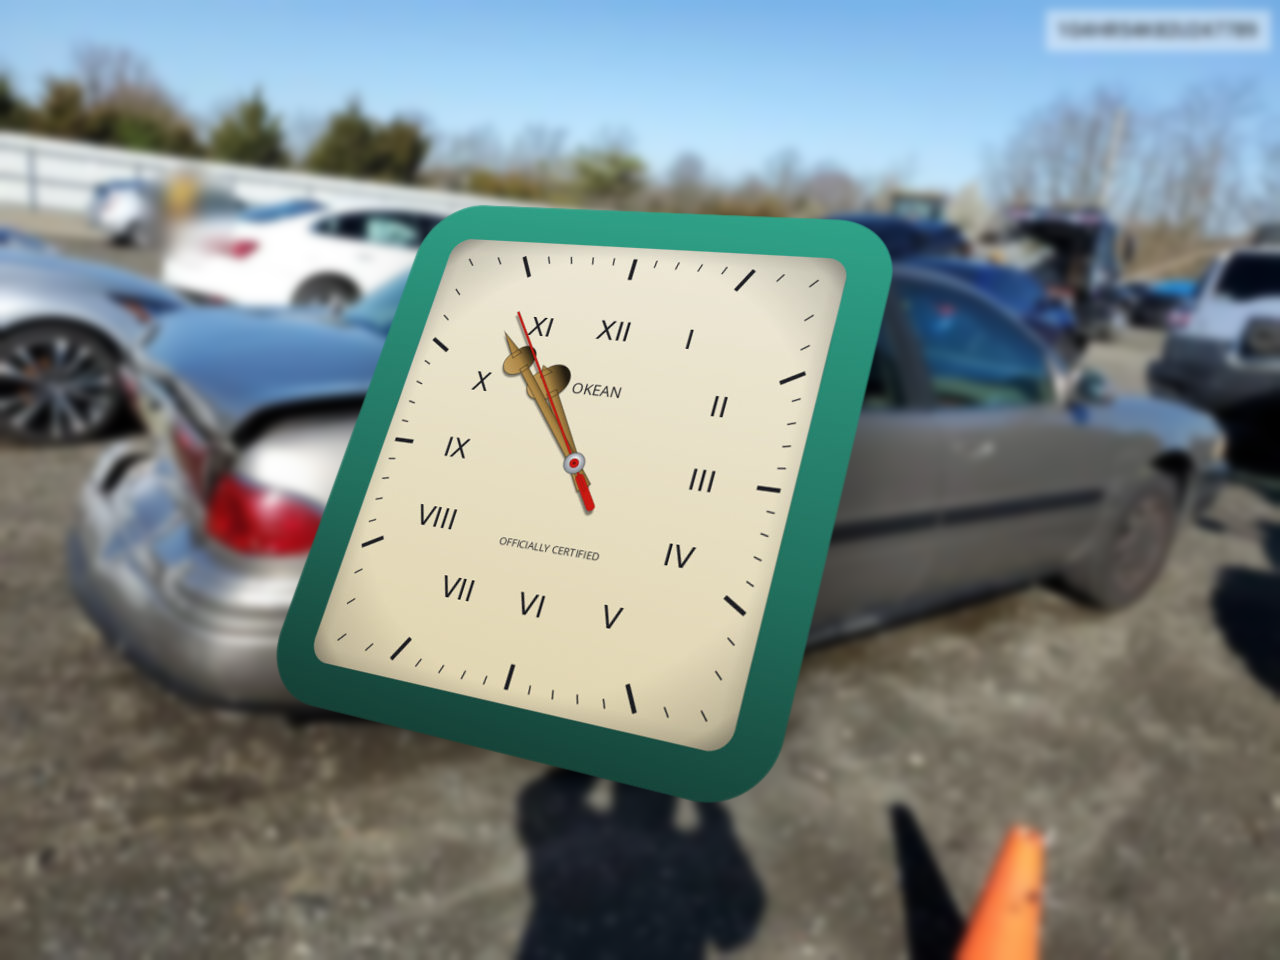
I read {"hour": 10, "minute": 52, "second": 54}
